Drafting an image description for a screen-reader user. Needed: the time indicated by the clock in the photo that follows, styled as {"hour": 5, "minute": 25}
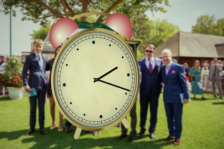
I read {"hour": 2, "minute": 19}
